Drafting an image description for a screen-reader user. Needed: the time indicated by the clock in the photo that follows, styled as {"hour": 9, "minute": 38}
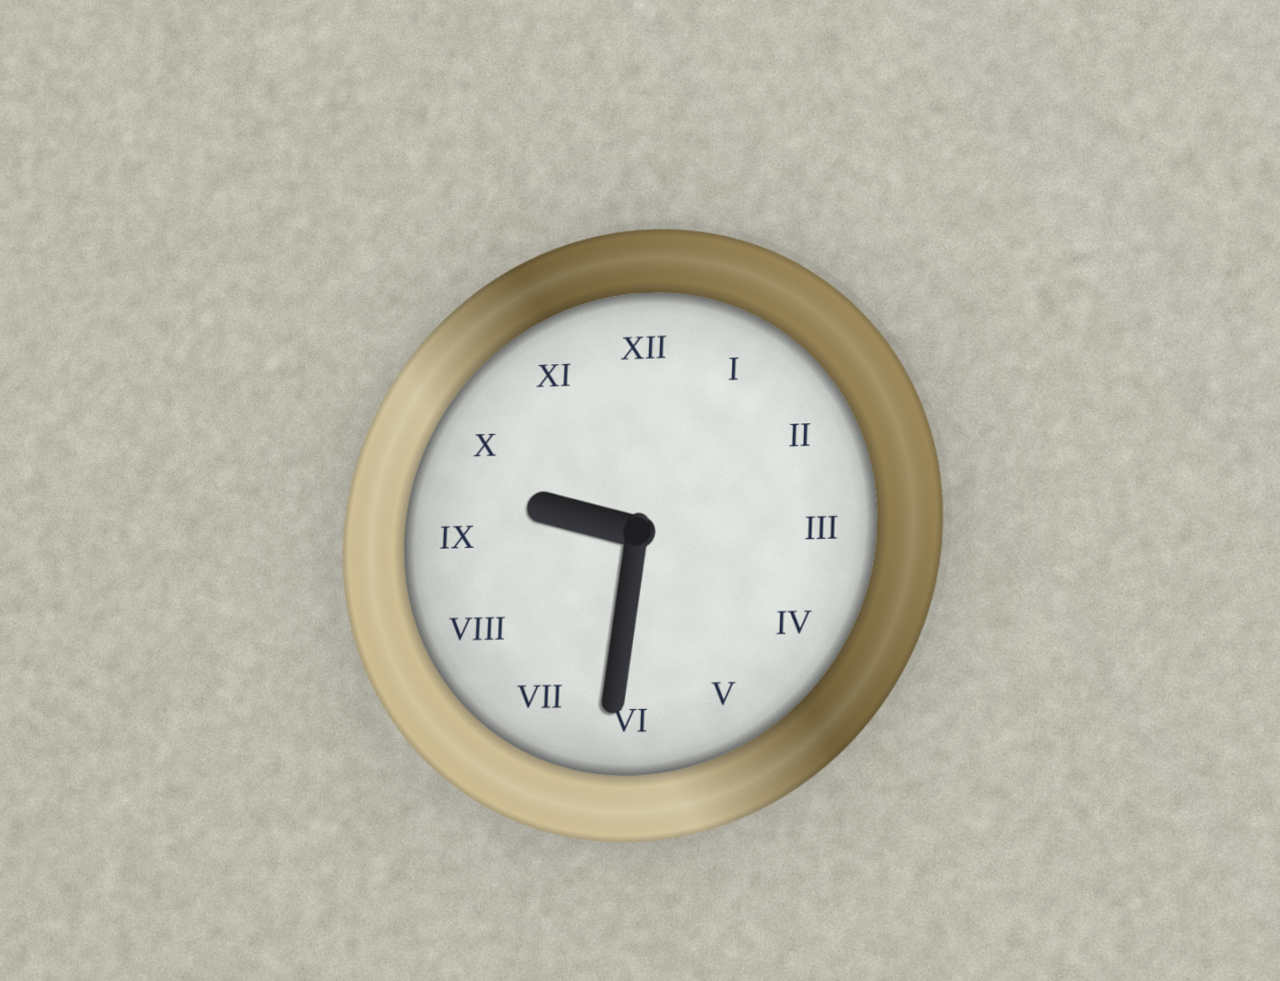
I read {"hour": 9, "minute": 31}
